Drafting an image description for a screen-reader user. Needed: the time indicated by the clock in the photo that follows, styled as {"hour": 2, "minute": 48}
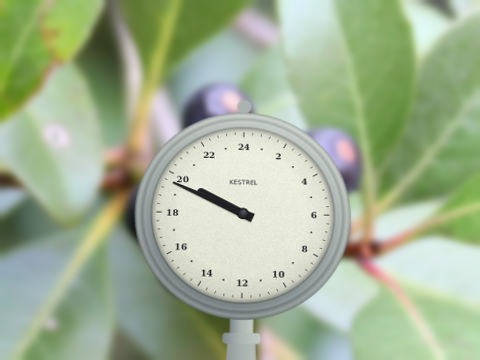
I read {"hour": 19, "minute": 49}
